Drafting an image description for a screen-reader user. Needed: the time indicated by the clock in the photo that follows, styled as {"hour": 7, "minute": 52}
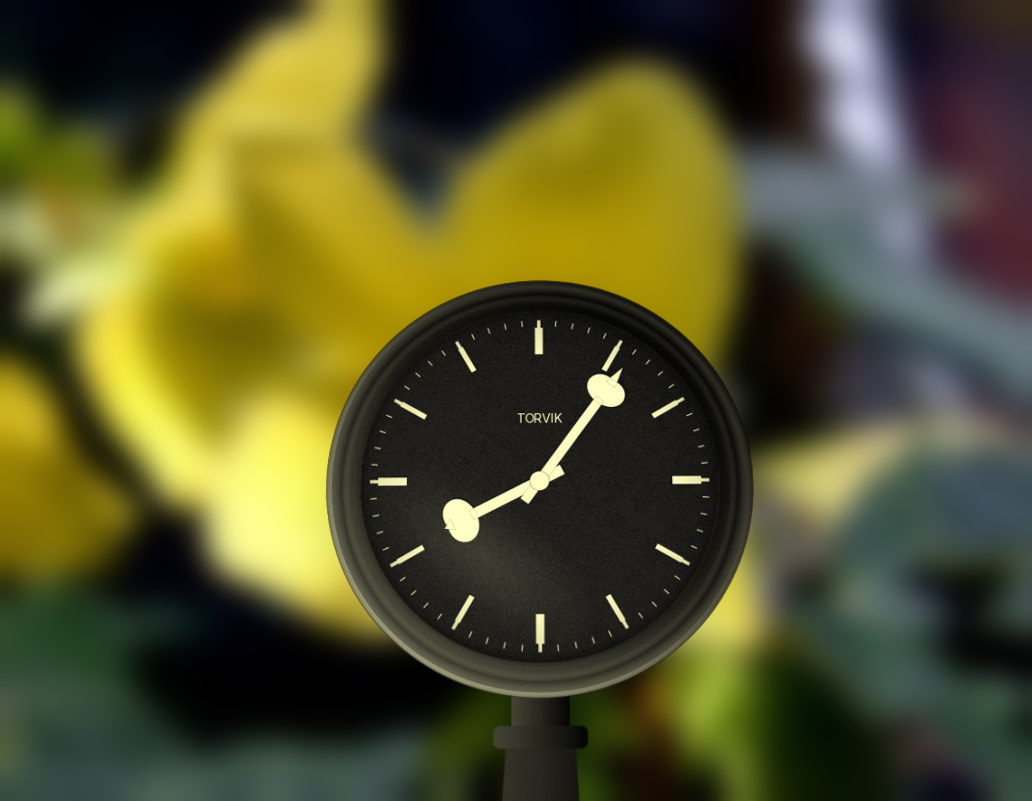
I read {"hour": 8, "minute": 6}
